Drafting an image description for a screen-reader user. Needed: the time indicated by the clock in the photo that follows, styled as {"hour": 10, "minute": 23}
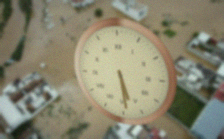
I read {"hour": 5, "minute": 29}
